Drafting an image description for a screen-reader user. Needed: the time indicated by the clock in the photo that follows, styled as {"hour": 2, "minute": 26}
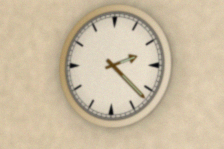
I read {"hour": 2, "minute": 22}
